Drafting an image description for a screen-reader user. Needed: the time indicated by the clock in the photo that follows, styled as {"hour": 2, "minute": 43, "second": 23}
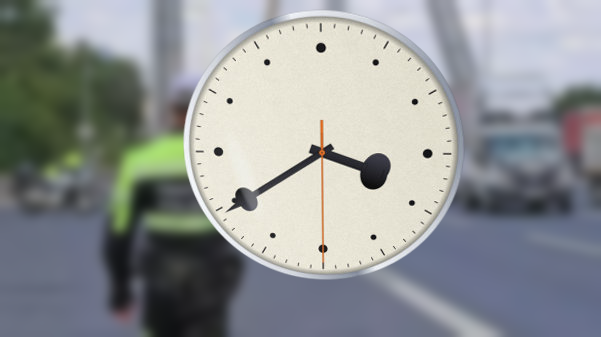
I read {"hour": 3, "minute": 39, "second": 30}
